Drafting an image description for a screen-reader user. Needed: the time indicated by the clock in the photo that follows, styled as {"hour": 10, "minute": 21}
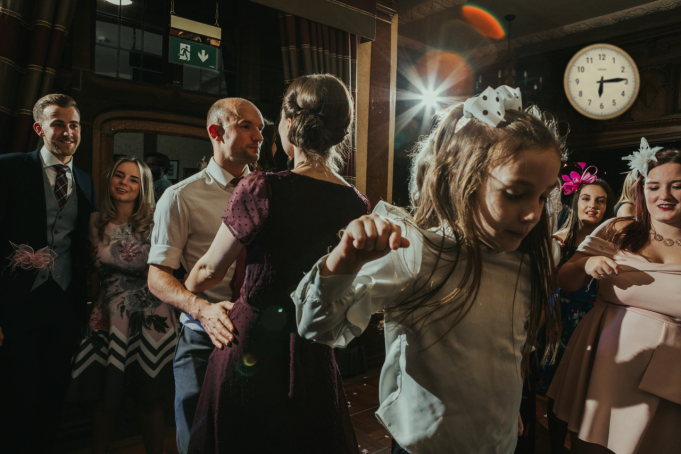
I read {"hour": 6, "minute": 14}
